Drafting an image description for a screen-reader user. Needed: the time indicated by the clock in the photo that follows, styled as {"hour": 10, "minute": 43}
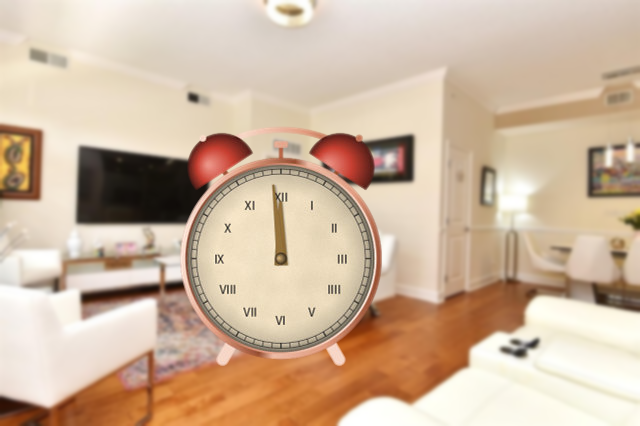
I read {"hour": 11, "minute": 59}
